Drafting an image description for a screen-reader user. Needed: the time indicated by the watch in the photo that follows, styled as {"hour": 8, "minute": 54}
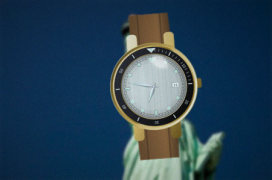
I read {"hour": 6, "minute": 47}
